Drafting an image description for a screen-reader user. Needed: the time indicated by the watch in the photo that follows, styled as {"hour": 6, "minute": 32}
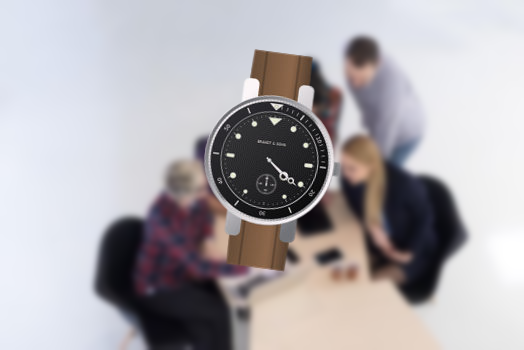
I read {"hour": 4, "minute": 21}
